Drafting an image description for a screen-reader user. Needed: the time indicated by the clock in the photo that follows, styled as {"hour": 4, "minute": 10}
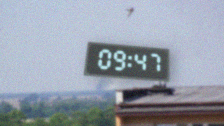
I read {"hour": 9, "minute": 47}
